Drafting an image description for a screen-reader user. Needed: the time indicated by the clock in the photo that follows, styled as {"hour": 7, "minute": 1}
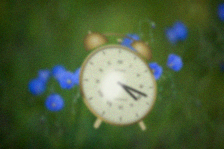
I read {"hour": 4, "minute": 18}
